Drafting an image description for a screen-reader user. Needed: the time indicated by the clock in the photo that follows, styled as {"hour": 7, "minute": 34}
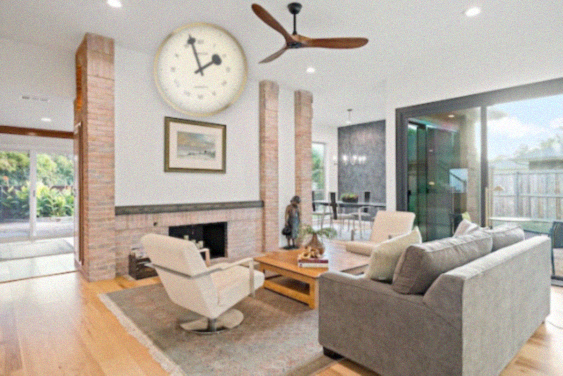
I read {"hour": 1, "minute": 57}
